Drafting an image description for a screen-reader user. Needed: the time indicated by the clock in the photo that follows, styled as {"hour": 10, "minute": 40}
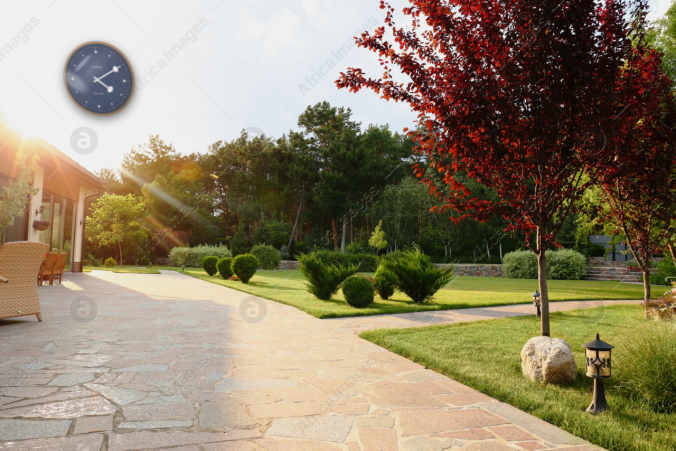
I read {"hour": 4, "minute": 10}
